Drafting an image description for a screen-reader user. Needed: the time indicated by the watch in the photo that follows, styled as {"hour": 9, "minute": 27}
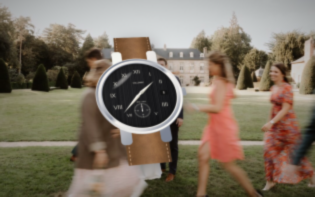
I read {"hour": 1, "minute": 37}
